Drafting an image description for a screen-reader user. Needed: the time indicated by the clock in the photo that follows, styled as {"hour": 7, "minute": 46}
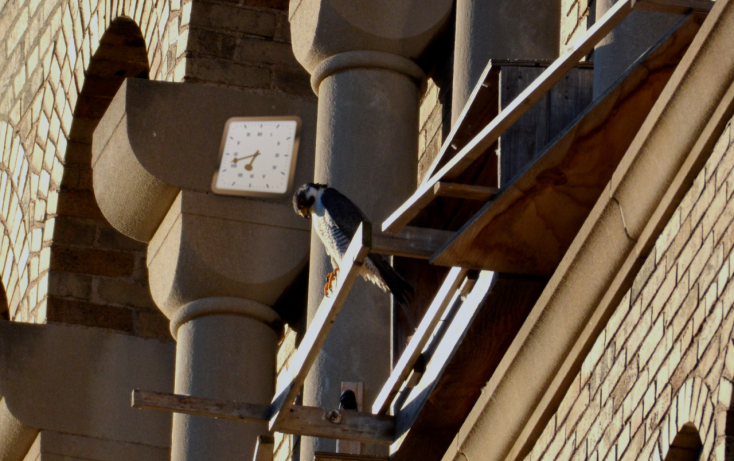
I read {"hour": 6, "minute": 42}
